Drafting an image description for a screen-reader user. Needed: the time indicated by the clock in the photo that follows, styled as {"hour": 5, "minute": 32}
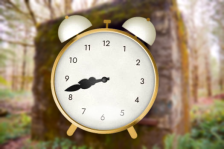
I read {"hour": 8, "minute": 42}
